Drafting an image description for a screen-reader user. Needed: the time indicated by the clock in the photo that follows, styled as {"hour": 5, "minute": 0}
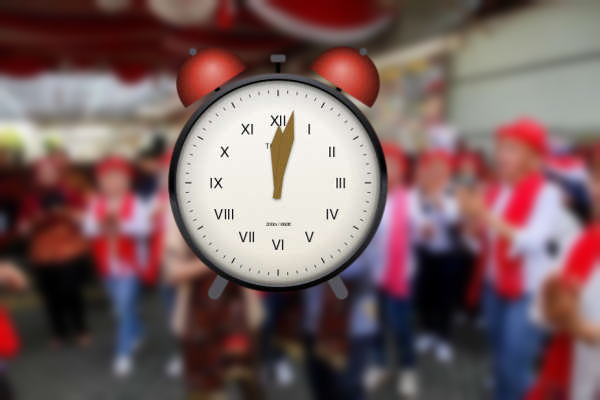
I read {"hour": 12, "minute": 2}
